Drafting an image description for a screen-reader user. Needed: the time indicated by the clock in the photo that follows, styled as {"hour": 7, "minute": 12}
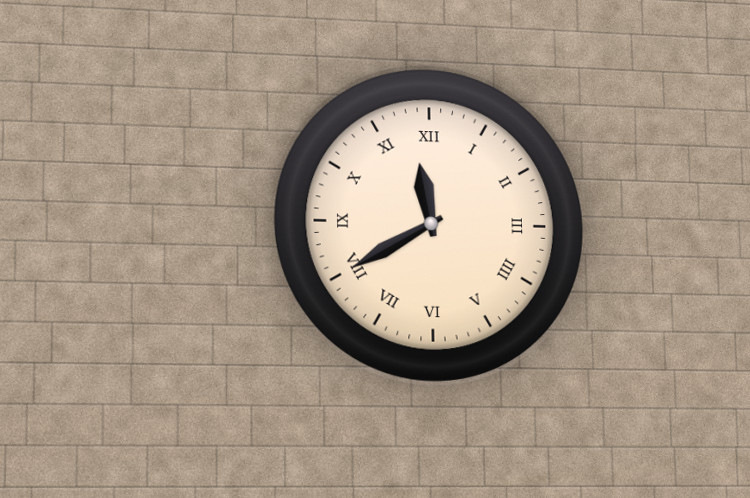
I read {"hour": 11, "minute": 40}
